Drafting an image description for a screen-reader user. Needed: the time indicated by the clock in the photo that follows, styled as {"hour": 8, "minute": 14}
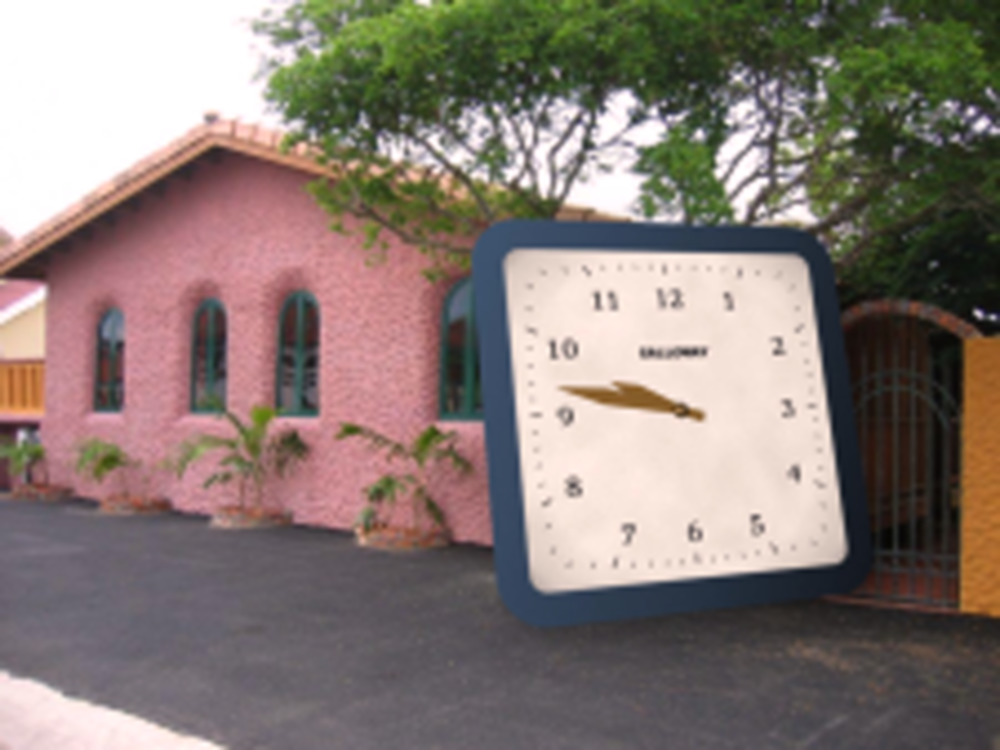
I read {"hour": 9, "minute": 47}
